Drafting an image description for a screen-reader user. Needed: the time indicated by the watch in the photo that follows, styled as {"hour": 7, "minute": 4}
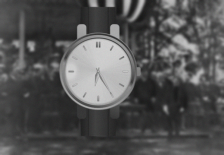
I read {"hour": 6, "minute": 25}
